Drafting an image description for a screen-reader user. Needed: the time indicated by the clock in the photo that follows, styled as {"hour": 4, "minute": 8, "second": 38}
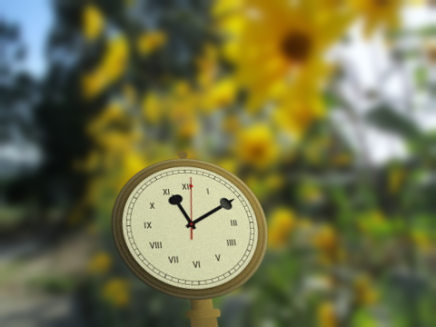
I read {"hour": 11, "minute": 10, "second": 1}
